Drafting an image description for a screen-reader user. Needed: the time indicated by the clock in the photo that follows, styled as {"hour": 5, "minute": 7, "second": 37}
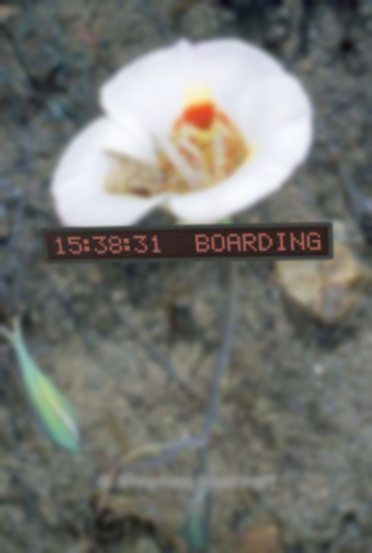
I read {"hour": 15, "minute": 38, "second": 31}
